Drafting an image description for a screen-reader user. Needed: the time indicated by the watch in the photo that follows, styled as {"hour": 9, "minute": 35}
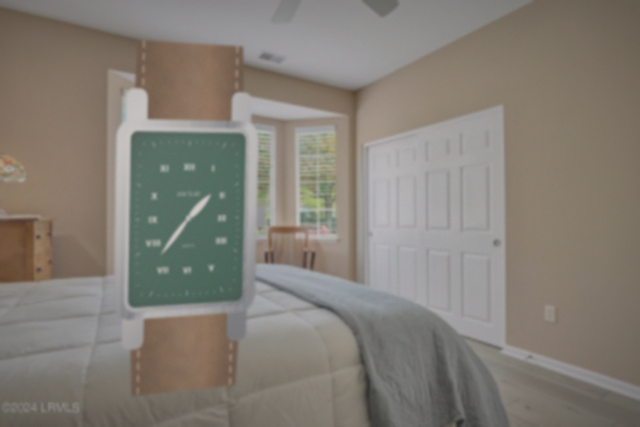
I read {"hour": 1, "minute": 37}
